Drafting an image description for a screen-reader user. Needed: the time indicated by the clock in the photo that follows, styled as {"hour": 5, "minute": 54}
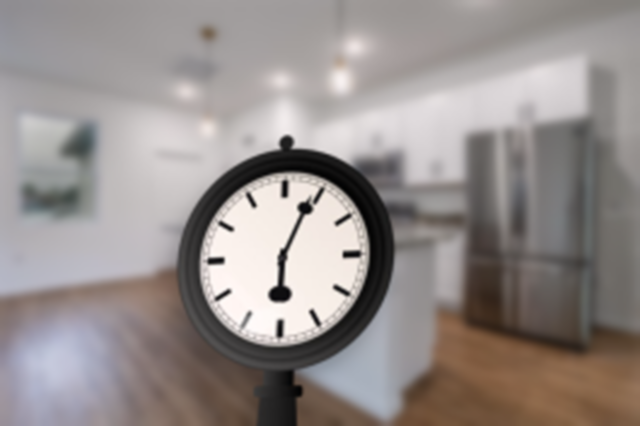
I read {"hour": 6, "minute": 4}
